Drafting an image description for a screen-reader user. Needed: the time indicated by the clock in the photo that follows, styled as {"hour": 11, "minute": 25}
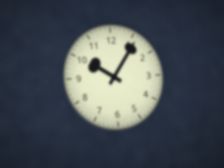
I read {"hour": 10, "minute": 6}
